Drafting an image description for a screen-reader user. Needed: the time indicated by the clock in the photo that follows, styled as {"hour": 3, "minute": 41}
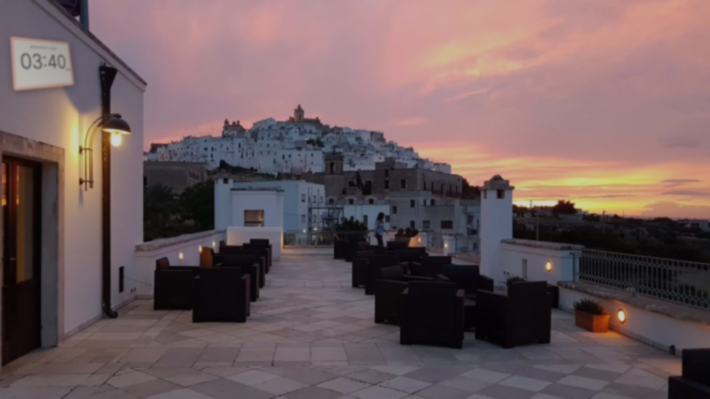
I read {"hour": 3, "minute": 40}
